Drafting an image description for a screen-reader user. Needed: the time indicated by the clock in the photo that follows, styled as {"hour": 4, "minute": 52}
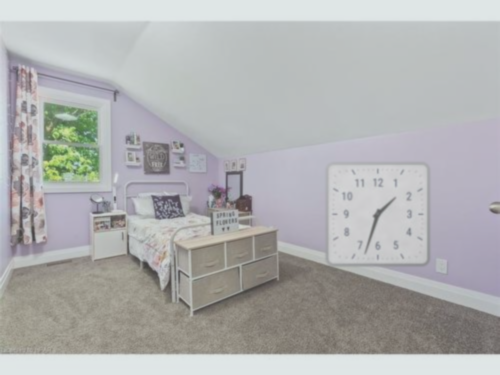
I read {"hour": 1, "minute": 33}
